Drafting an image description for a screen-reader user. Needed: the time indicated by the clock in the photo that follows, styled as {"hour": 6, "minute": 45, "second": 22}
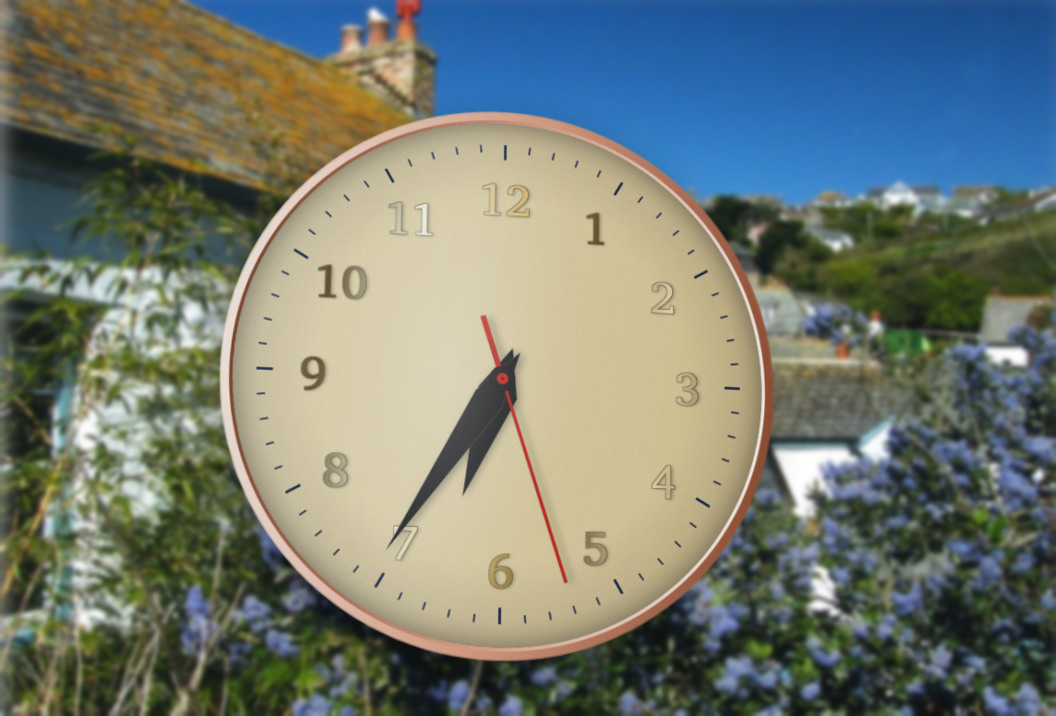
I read {"hour": 6, "minute": 35, "second": 27}
